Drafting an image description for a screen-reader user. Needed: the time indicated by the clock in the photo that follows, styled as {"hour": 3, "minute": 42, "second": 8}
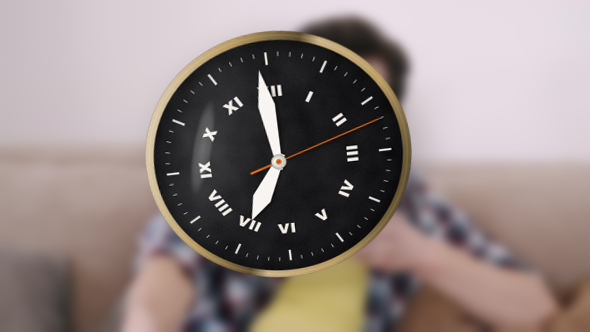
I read {"hour": 6, "minute": 59, "second": 12}
